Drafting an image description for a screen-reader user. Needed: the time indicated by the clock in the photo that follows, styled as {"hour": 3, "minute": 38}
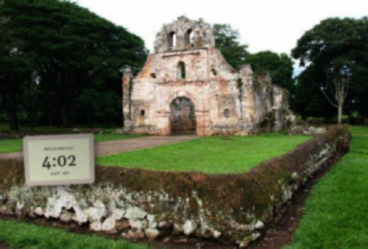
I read {"hour": 4, "minute": 2}
